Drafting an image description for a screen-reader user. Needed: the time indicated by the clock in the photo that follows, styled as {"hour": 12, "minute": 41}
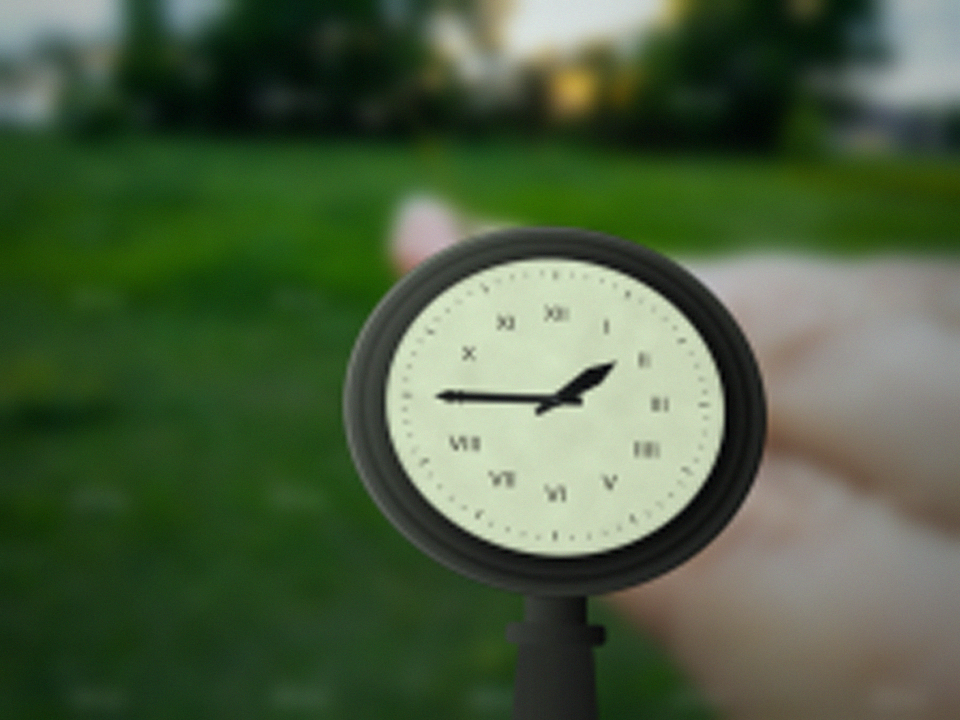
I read {"hour": 1, "minute": 45}
